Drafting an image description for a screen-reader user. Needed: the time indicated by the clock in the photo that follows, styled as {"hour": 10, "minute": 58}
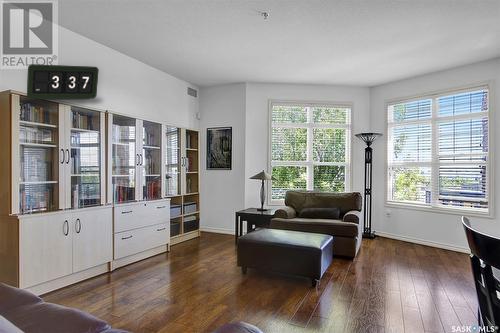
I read {"hour": 3, "minute": 37}
